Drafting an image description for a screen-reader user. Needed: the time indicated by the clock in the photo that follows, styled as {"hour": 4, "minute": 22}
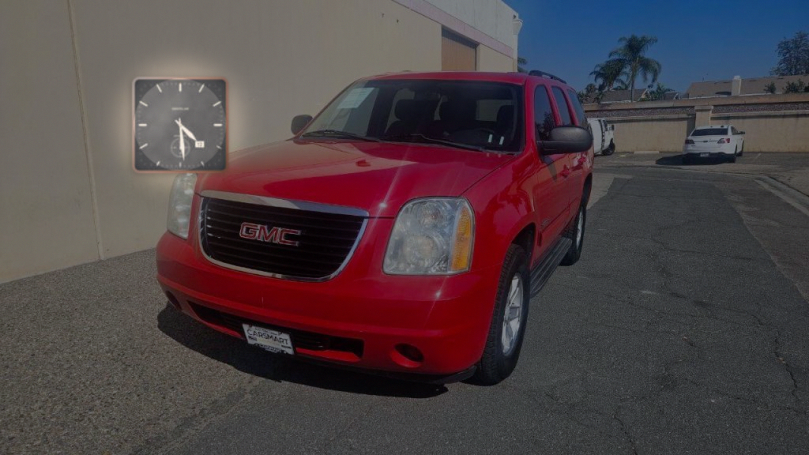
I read {"hour": 4, "minute": 29}
